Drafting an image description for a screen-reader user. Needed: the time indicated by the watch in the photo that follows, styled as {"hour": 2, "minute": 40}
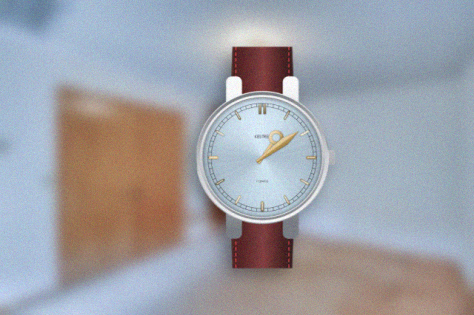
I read {"hour": 1, "minute": 9}
